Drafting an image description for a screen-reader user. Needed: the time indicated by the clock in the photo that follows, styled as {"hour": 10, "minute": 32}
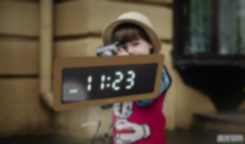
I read {"hour": 11, "minute": 23}
